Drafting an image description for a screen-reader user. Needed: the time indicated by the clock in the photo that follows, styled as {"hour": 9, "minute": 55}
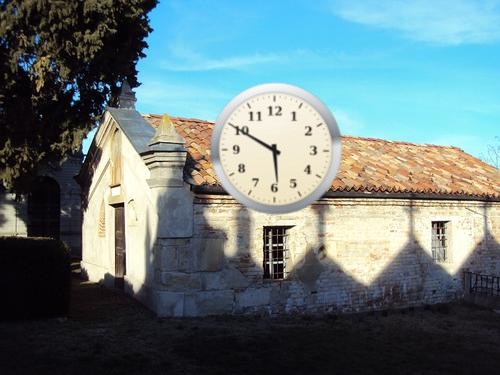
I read {"hour": 5, "minute": 50}
